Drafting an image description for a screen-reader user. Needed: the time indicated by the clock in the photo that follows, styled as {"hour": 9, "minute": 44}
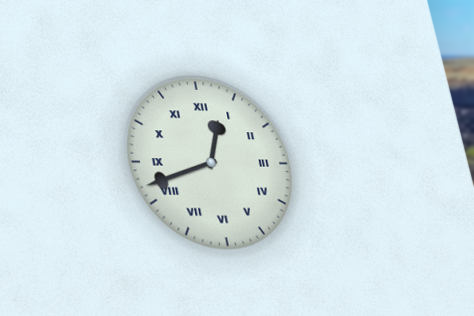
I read {"hour": 12, "minute": 42}
